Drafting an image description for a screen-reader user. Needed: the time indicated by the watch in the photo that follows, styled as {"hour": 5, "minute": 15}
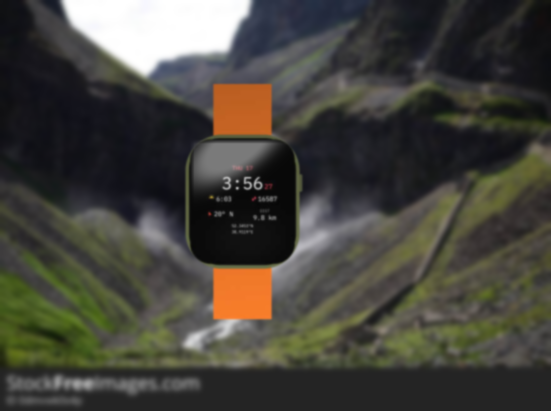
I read {"hour": 3, "minute": 56}
